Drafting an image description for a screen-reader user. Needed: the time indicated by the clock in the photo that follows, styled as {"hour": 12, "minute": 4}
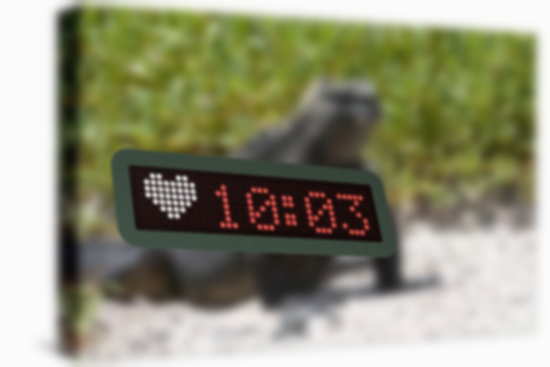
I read {"hour": 10, "minute": 3}
